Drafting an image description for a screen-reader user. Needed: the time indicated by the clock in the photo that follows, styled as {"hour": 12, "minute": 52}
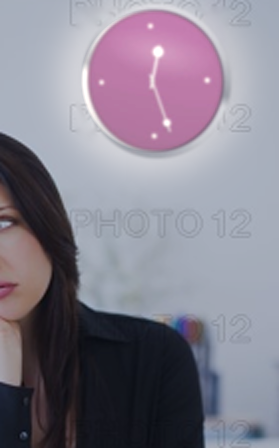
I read {"hour": 12, "minute": 27}
